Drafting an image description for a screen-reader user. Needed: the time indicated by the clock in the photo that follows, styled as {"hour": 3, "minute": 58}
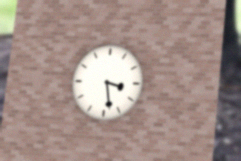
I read {"hour": 3, "minute": 28}
